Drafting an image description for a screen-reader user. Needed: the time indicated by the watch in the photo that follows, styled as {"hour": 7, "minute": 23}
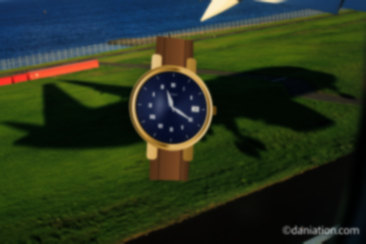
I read {"hour": 11, "minute": 20}
